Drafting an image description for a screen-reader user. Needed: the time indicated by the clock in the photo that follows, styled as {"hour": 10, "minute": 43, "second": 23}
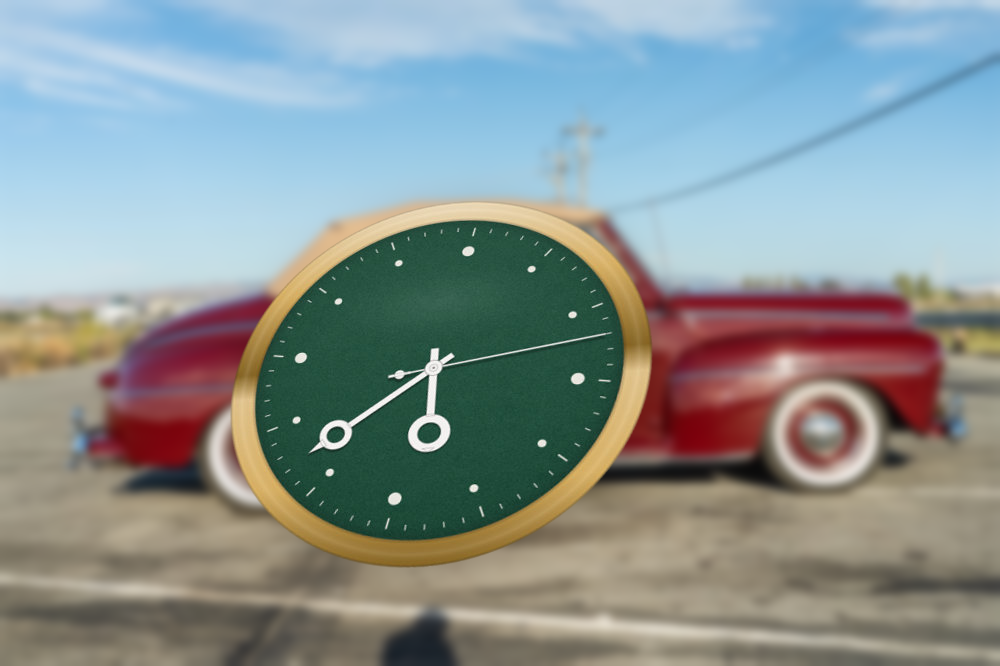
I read {"hour": 5, "minute": 37, "second": 12}
